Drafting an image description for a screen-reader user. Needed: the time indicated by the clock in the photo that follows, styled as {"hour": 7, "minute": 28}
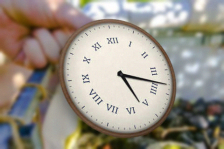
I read {"hour": 5, "minute": 18}
